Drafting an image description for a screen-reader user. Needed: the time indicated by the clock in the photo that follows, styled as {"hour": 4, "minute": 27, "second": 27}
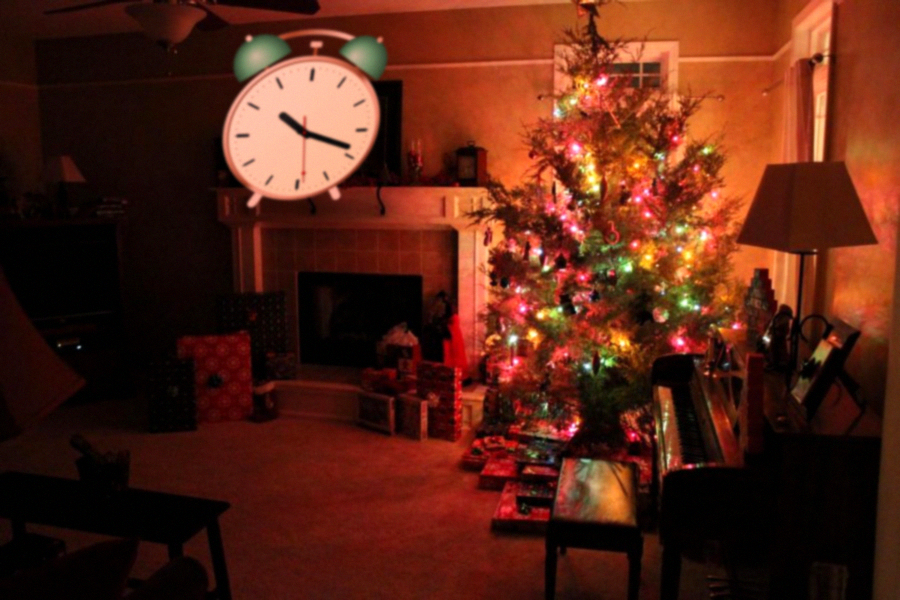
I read {"hour": 10, "minute": 18, "second": 29}
